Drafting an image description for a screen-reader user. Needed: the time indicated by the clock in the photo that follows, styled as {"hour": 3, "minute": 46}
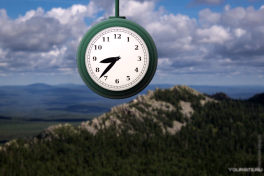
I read {"hour": 8, "minute": 37}
